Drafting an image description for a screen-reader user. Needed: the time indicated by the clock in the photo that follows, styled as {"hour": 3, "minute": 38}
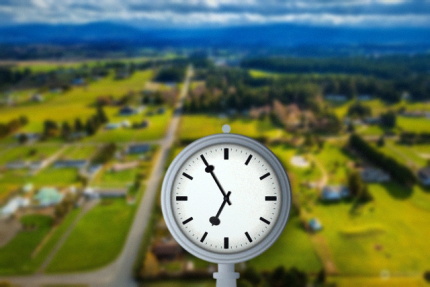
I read {"hour": 6, "minute": 55}
